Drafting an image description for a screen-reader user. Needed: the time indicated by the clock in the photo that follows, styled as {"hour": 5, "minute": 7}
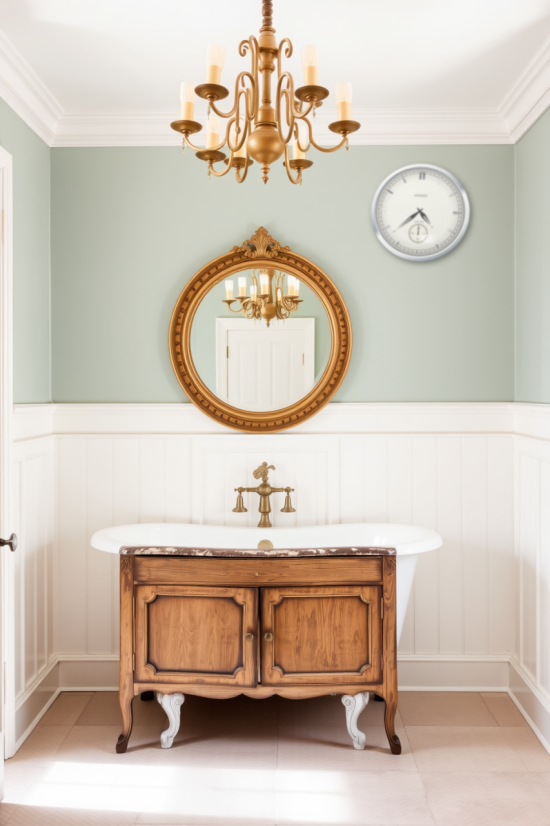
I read {"hour": 4, "minute": 38}
